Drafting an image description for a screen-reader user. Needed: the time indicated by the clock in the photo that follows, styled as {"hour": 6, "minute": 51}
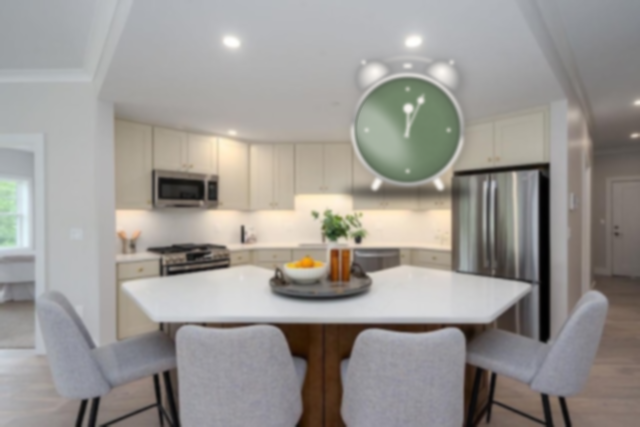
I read {"hour": 12, "minute": 4}
